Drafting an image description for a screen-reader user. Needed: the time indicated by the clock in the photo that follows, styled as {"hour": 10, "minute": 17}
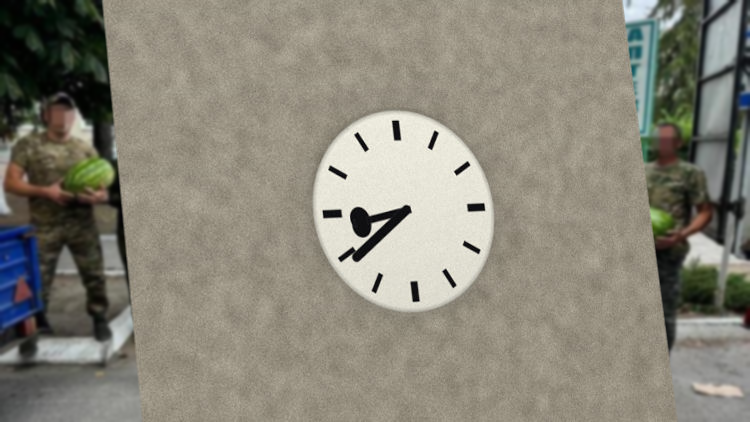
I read {"hour": 8, "minute": 39}
